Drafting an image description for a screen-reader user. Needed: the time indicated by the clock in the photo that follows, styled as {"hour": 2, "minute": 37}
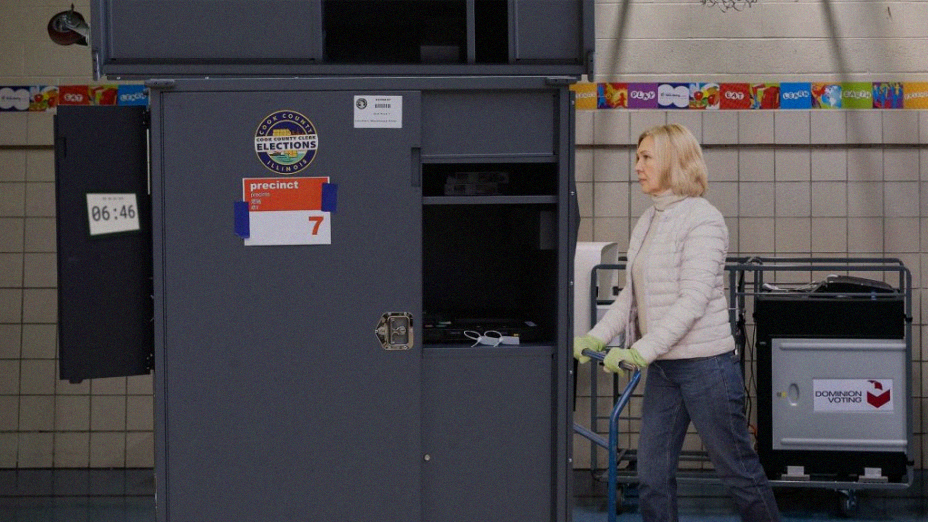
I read {"hour": 6, "minute": 46}
